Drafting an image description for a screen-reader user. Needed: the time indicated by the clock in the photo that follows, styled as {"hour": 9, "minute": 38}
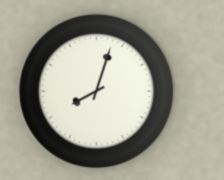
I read {"hour": 8, "minute": 3}
